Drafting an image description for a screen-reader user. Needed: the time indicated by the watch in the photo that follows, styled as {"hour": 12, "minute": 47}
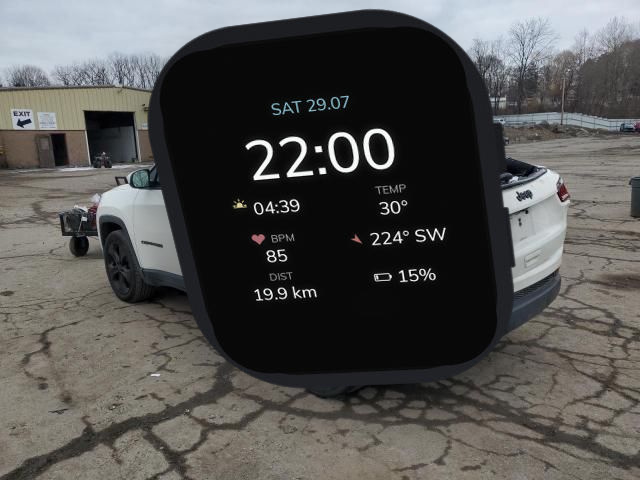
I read {"hour": 22, "minute": 0}
